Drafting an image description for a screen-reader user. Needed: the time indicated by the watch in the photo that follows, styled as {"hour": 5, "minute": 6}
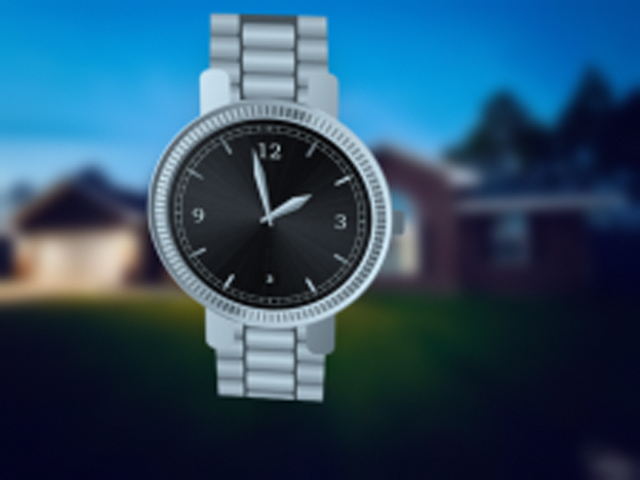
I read {"hour": 1, "minute": 58}
